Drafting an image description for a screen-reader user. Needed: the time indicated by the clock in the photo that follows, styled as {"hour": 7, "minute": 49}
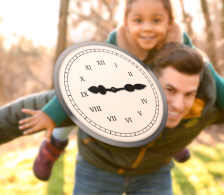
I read {"hour": 9, "minute": 15}
